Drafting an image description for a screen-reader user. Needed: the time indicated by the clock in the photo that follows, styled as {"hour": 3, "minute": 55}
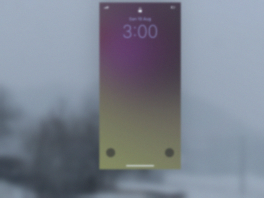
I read {"hour": 3, "minute": 0}
